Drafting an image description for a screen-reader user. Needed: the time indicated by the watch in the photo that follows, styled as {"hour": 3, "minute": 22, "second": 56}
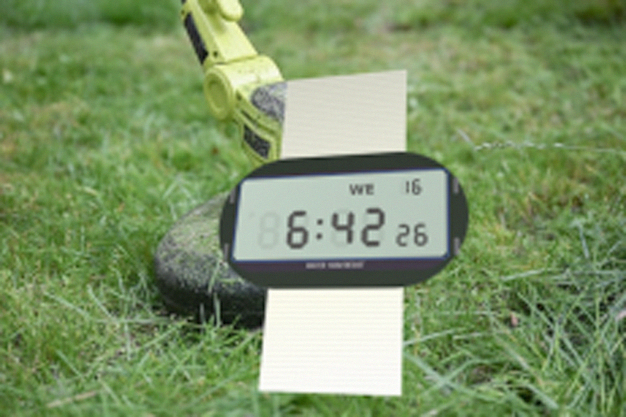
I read {"hour": 6, "minute": 42, "second": 26}
